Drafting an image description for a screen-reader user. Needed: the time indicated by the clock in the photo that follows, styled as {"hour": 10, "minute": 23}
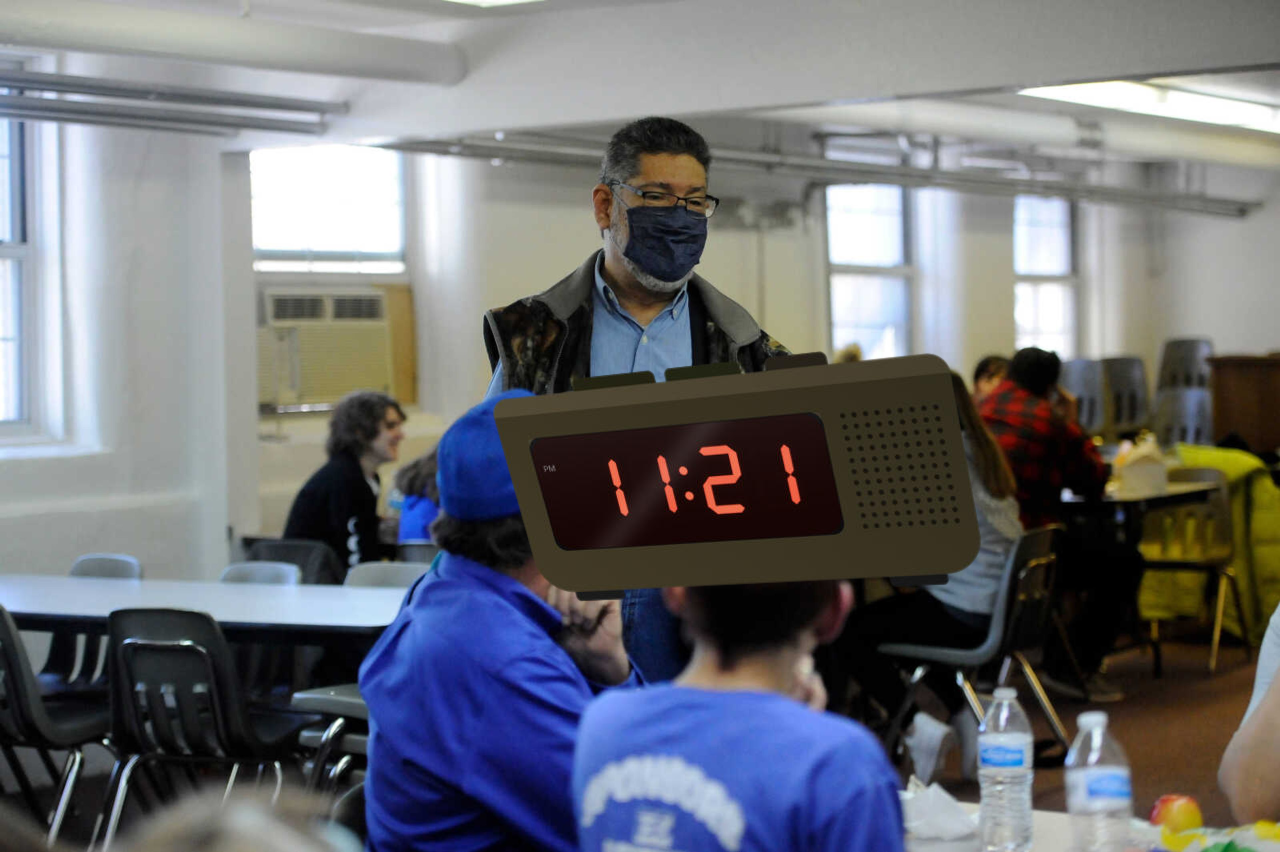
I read {"hour": 11, "minute": 21}
